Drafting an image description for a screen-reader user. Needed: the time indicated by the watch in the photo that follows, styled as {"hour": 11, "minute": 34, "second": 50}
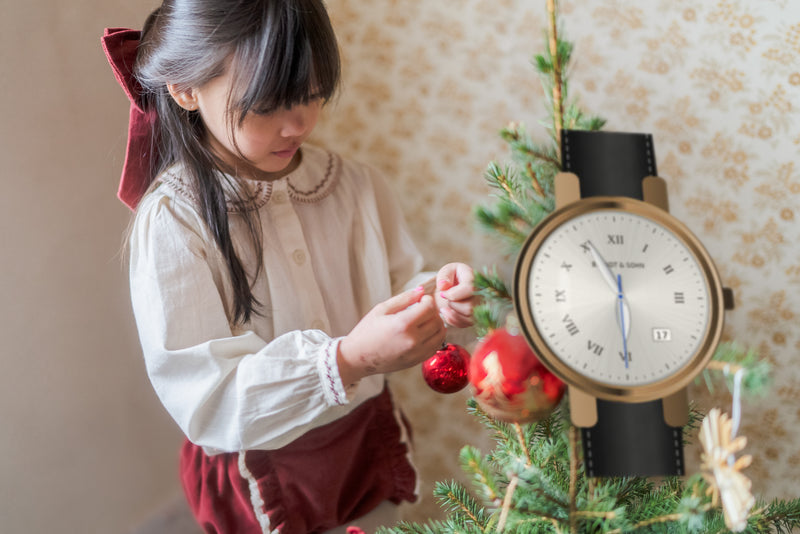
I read {"hour": 5, "minute": 55, "second": 30}
